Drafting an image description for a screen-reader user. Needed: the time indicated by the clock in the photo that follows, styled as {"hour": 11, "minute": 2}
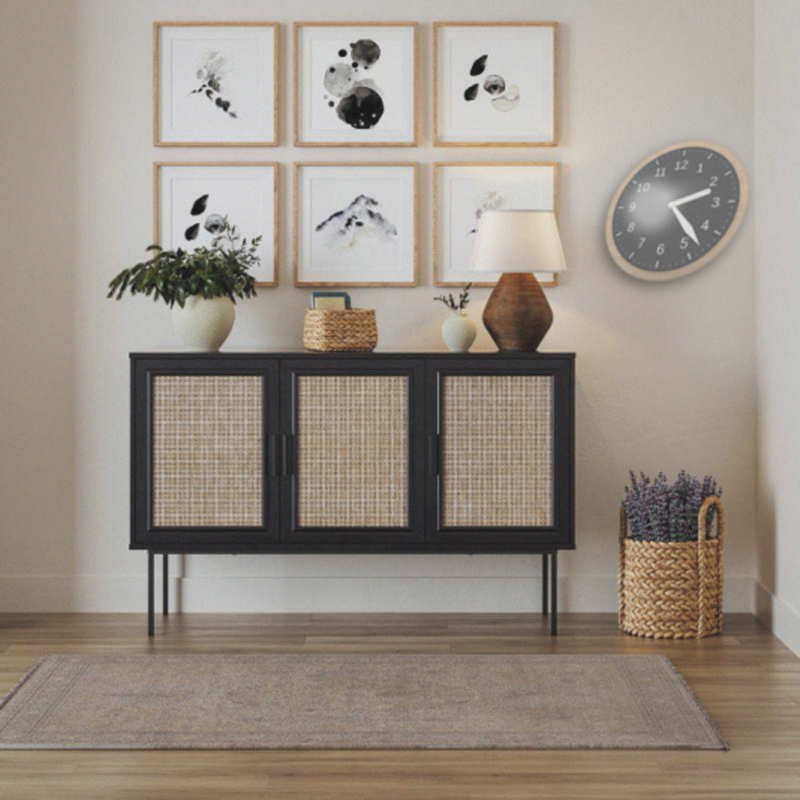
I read {"hour": 2, "minute": 23}
